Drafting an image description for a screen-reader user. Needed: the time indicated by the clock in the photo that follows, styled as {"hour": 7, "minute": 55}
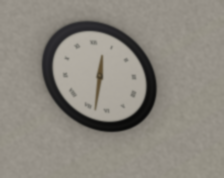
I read {"hour": 12, "minute": 33}
